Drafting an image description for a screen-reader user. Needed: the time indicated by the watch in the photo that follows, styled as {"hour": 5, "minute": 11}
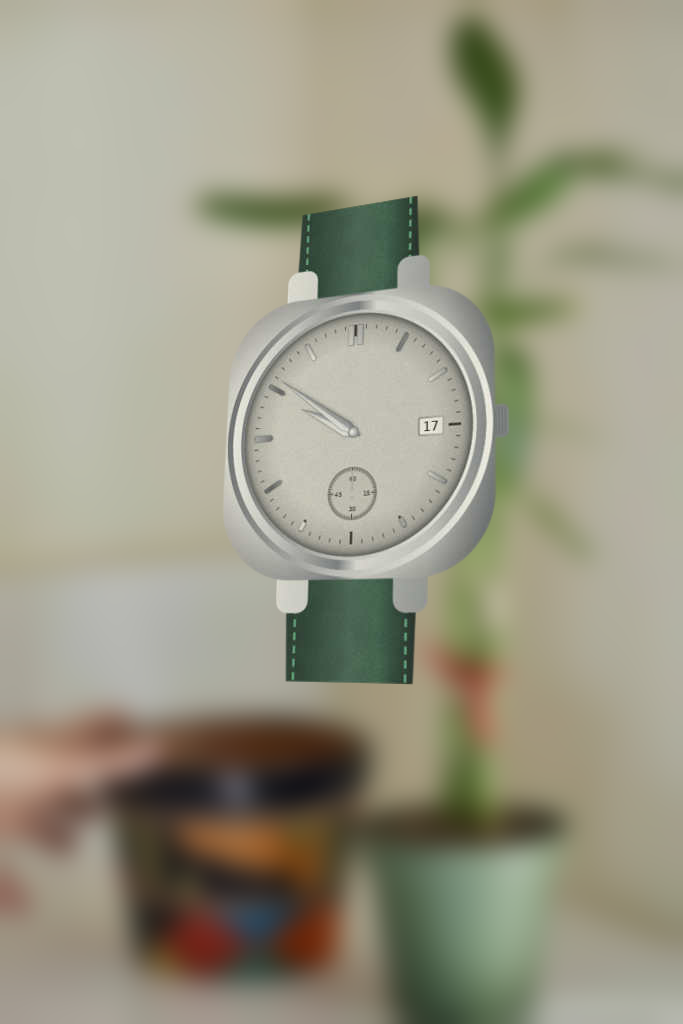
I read {"hour": 9, "minute": 51}
